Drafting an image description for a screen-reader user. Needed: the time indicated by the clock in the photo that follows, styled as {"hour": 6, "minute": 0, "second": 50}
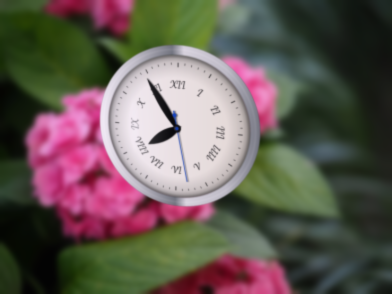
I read {"hour": 7, "minute": 54, "second": 28}
